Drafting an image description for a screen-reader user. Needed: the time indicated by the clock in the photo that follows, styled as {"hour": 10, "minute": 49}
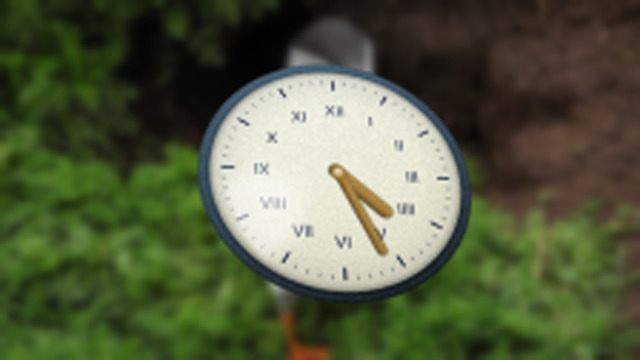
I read {"hour": 4, "minute": 26}
